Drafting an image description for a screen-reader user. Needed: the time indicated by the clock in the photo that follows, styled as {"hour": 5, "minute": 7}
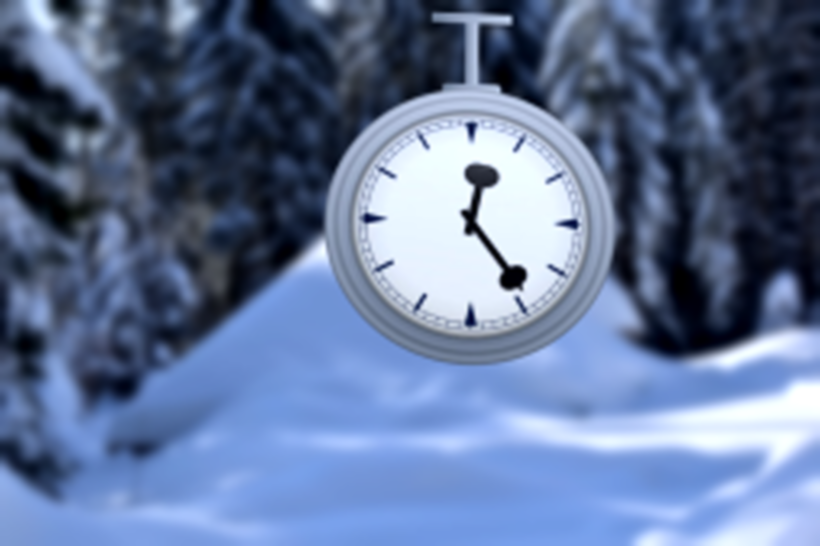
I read {"hour": 12, "minute": 24}
